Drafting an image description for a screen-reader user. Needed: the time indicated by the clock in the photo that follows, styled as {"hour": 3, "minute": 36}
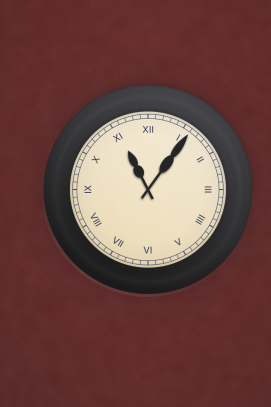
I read {"hour": 11, "minute": 6}
